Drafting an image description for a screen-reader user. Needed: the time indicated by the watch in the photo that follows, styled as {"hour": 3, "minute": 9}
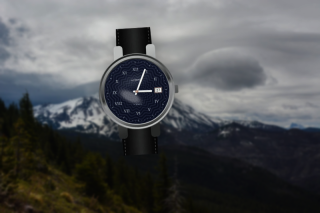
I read {"hour": 3, "minute": 4}
